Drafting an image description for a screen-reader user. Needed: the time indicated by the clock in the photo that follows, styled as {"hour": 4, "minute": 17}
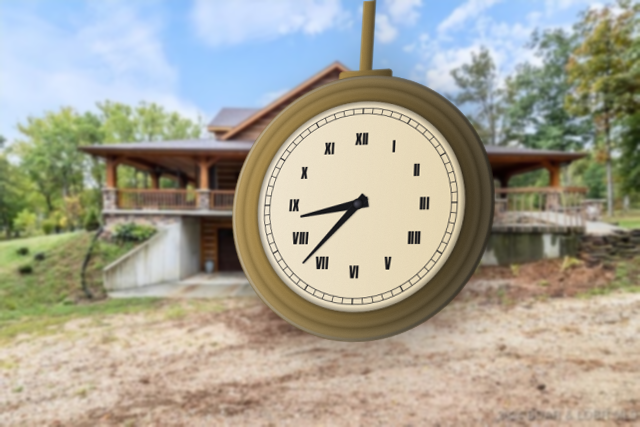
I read {"hour": 8, "minute": 37}
